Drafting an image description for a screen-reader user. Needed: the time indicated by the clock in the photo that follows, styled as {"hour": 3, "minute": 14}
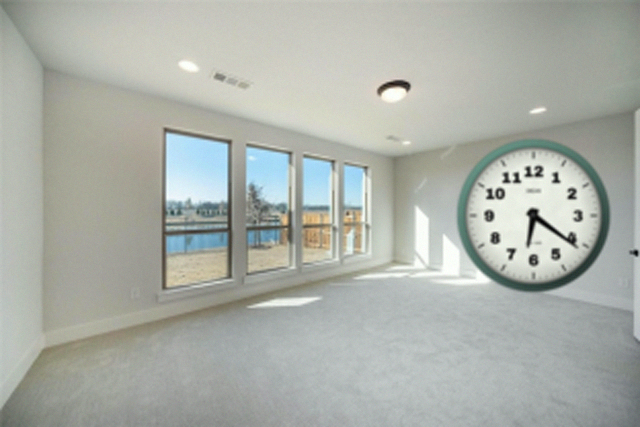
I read {"hour": 6, "minute": 21}
